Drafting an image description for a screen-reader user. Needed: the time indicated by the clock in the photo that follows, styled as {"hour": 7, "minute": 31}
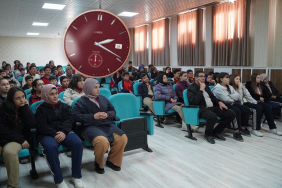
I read {"hour": 2, "minute": 19}
